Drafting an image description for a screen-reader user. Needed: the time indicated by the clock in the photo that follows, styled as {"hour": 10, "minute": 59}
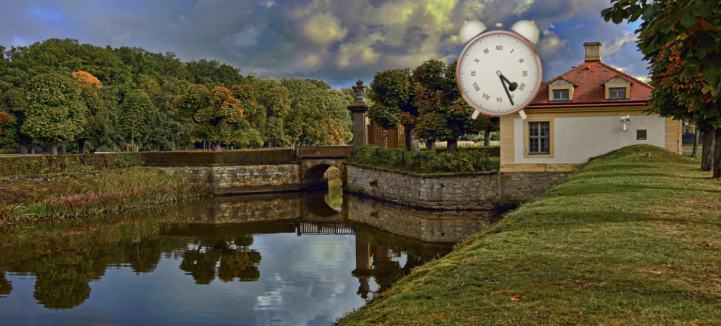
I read {"hour": 4, "minute": 26}
